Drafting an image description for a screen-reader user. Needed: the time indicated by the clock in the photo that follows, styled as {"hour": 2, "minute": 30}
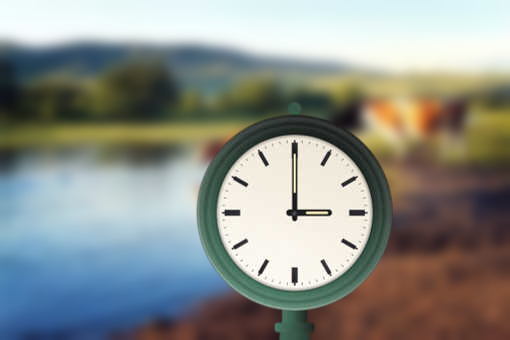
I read {"hour": 3, "minute": 0}
